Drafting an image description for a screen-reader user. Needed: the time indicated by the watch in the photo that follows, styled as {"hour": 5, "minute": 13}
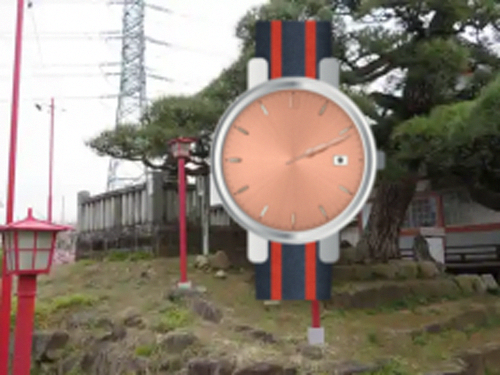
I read {"hour": 2, "minute": 11}
